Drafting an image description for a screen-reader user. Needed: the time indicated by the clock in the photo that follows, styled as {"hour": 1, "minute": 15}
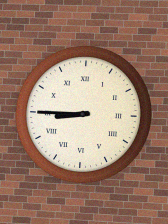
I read {"hour": 8, "minute": 45}
